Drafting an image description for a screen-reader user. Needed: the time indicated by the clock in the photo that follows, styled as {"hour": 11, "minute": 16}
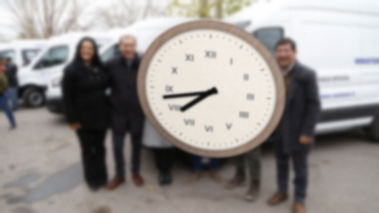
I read {"hour": 7, "minute": 43}
